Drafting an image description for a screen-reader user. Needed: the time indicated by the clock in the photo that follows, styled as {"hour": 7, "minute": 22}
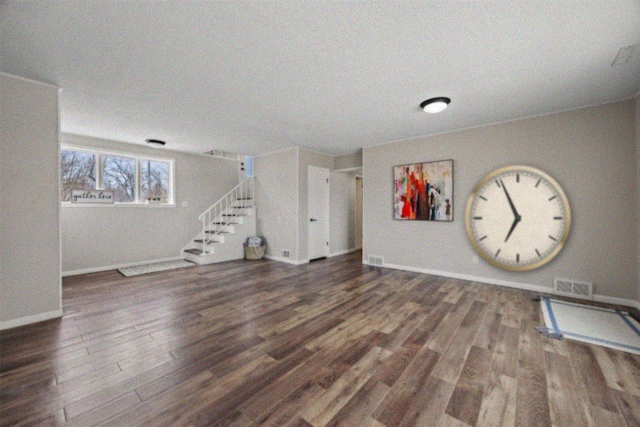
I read {"hour": 6, "minute": 56}
